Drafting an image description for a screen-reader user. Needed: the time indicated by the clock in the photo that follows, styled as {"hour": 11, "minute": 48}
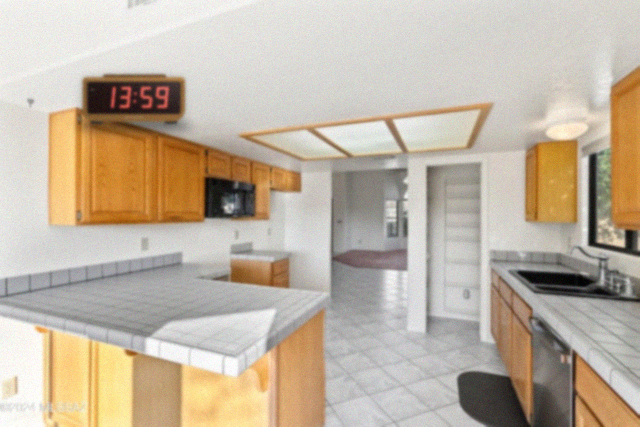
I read {"hour": 13, "minute": 59}
